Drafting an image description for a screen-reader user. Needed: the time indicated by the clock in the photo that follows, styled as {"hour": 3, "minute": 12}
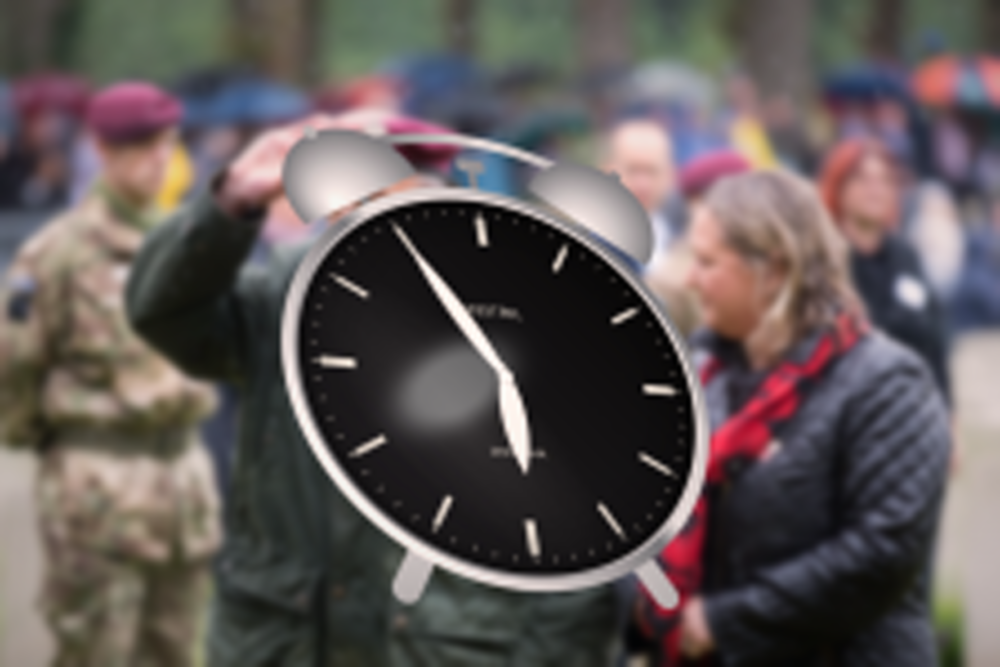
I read {"hour": 5, "minute": 55}
